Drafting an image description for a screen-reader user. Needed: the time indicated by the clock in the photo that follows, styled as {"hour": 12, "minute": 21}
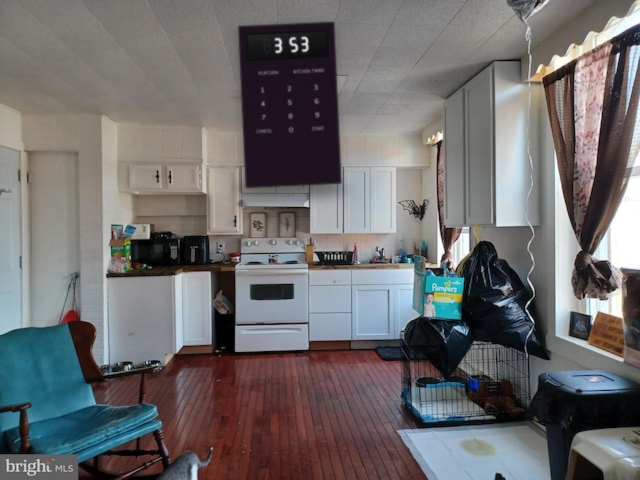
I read {"hour": 3, "minute": 53}
